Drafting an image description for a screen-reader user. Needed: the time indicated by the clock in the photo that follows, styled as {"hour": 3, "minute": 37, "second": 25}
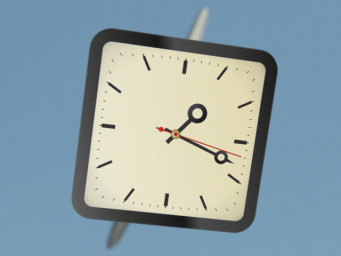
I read {"hour": 1, "minute": 18, "second": 17}
